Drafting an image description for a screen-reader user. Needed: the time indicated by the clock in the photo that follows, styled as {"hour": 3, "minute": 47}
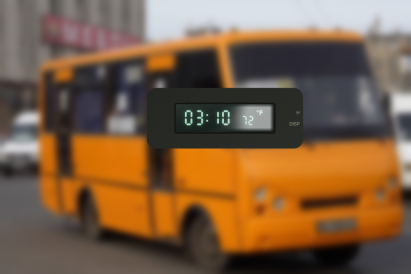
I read {"hour": 3, "minute": 10}
